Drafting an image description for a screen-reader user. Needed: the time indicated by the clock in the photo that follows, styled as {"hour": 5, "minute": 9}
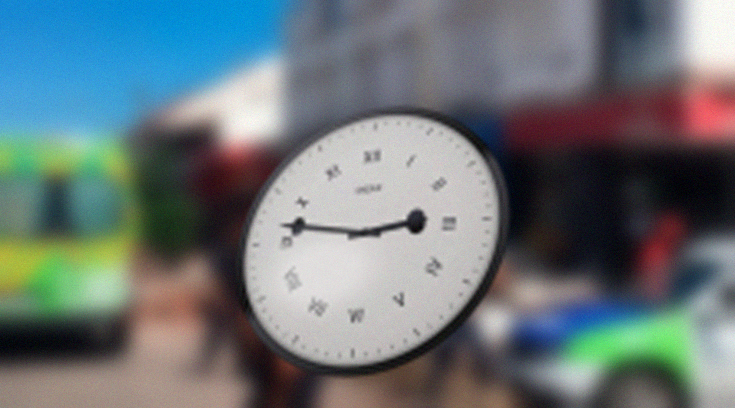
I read {"hour": 2, "minute": 47}
